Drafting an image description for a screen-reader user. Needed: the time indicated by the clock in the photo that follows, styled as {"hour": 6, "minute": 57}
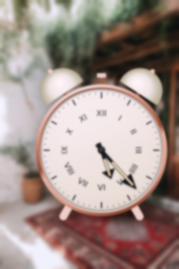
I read {"hour": 5, "minute": 23}
